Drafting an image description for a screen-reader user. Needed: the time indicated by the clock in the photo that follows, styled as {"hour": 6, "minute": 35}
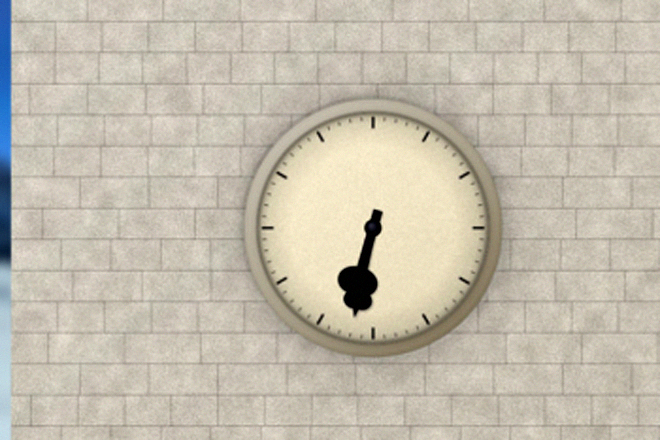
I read {"hour": 6, "minute": 32}
